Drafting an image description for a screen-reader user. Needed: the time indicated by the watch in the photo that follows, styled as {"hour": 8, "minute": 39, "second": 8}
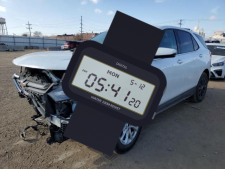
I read {"hour": 5, "minute": 41, "second": 20}
